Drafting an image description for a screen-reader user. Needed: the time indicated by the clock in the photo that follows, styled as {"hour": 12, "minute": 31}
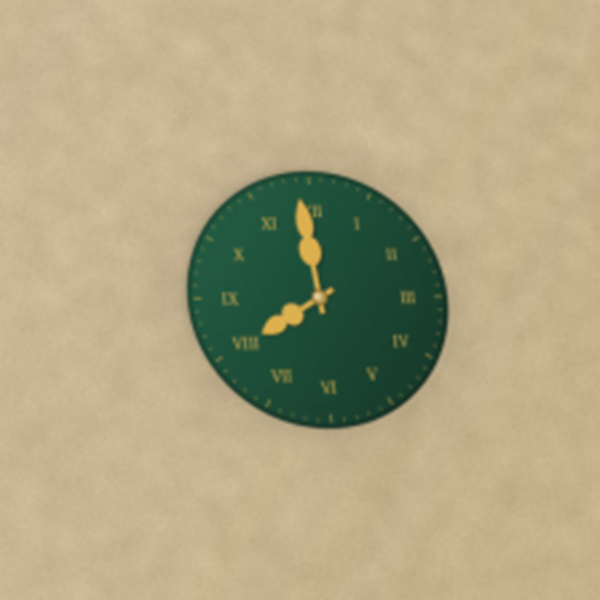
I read {"hour": 7, "minute": 59}
